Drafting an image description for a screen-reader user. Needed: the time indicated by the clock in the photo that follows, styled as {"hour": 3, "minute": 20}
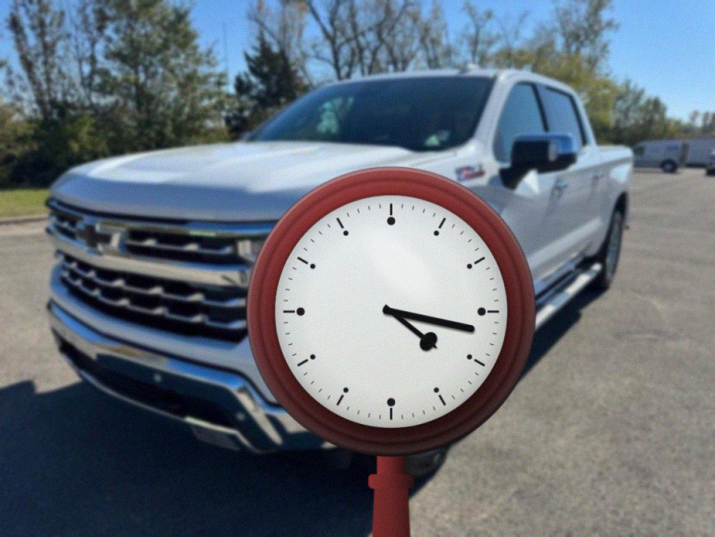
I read {"hour": 4, "minute": 17}
